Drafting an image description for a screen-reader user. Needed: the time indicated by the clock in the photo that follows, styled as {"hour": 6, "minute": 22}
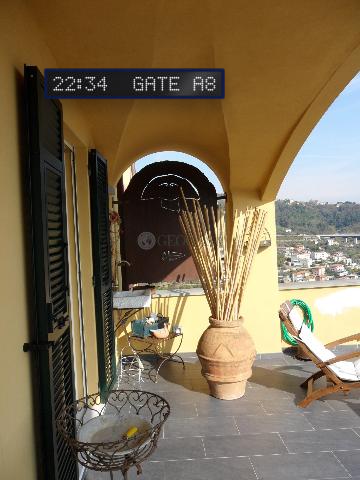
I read {"hour": 22, "minute": 34}
